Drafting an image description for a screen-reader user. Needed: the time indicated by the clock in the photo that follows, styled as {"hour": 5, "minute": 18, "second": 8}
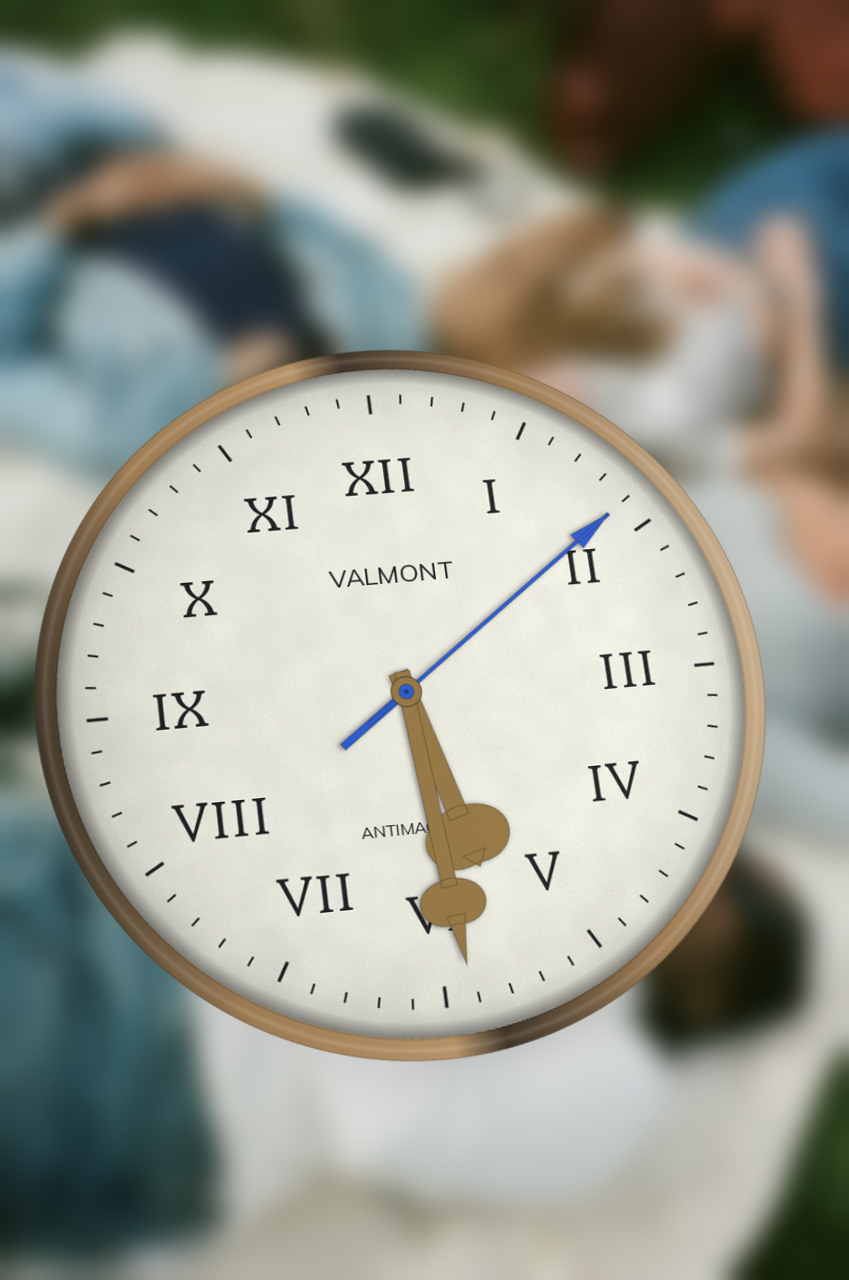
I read {"hour": 5, "minute": 29, "second": 9}
